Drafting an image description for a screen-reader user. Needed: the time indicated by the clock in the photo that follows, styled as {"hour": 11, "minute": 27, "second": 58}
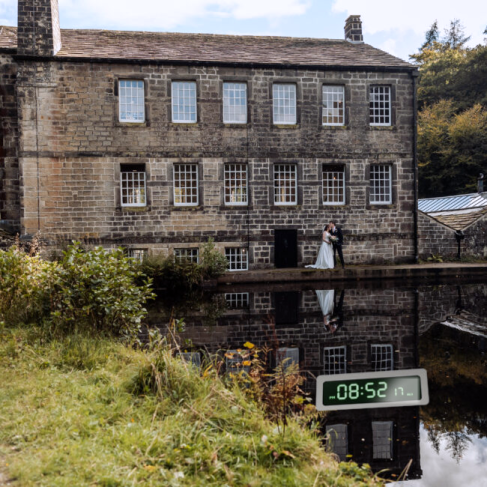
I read {"hour": 8, "minute": 52, "second": 17}
